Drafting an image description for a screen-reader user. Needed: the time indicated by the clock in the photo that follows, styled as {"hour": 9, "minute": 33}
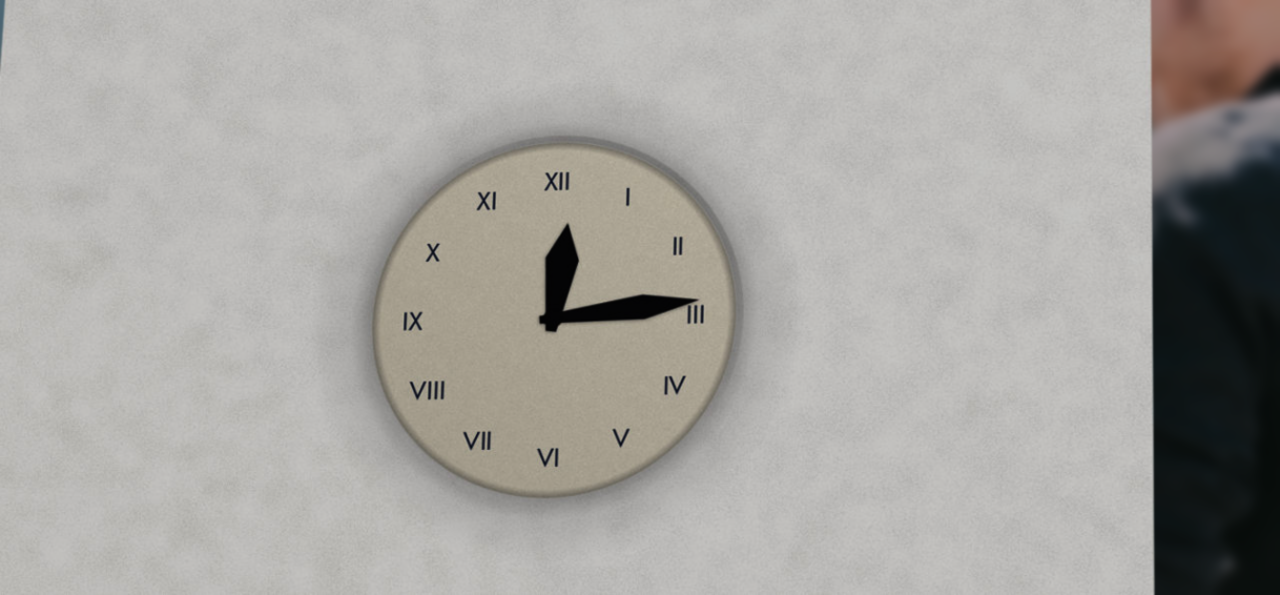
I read {"hour": 12, "minute": 14}
